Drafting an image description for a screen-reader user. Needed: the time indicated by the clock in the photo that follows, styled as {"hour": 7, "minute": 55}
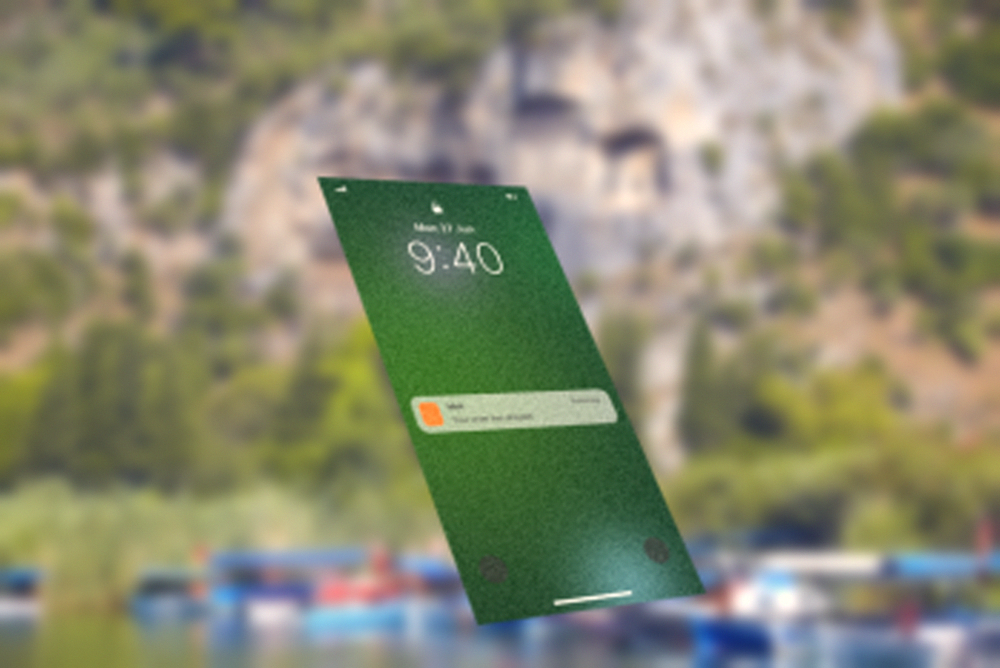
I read {"hour": 9, "minute": 40}
